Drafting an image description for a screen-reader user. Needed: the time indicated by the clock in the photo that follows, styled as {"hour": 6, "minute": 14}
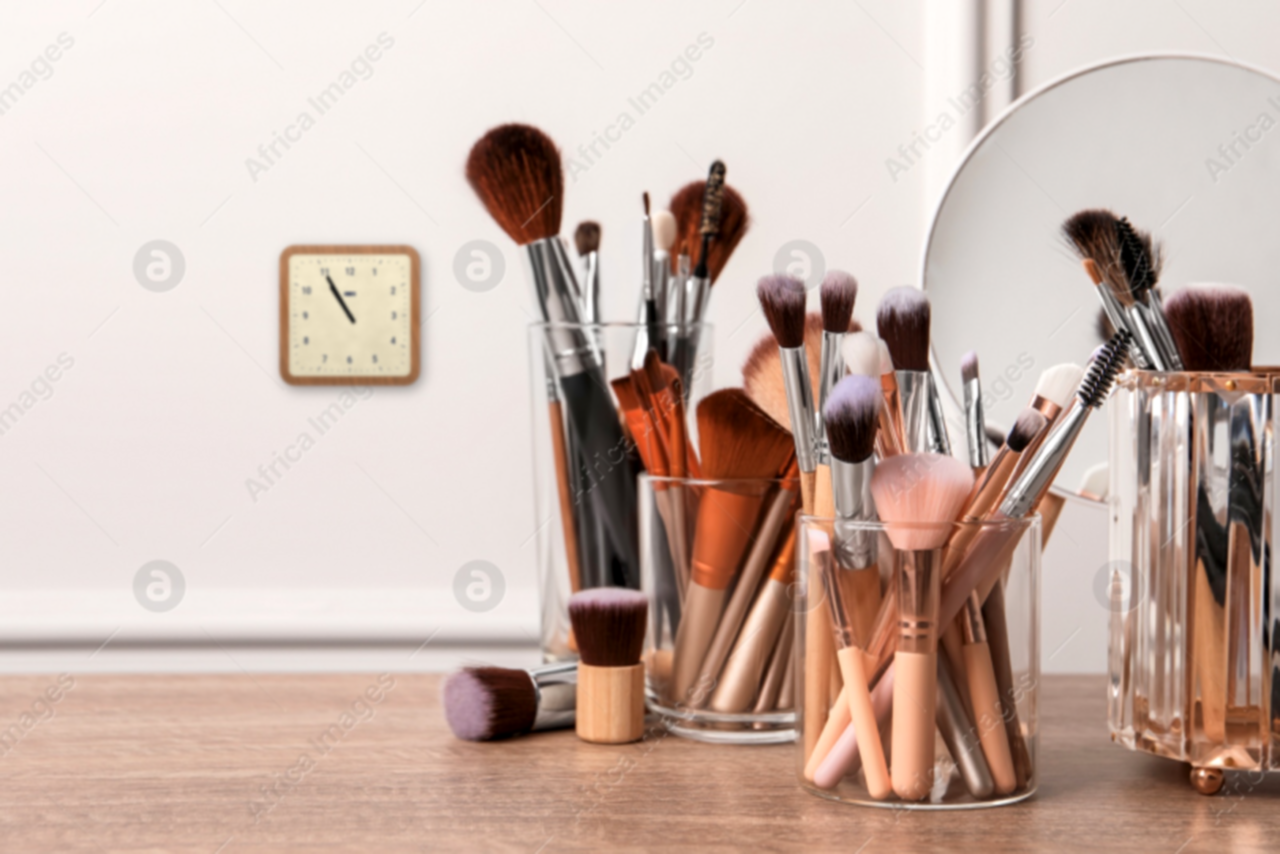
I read {"hour": 10, "minute": 55}
